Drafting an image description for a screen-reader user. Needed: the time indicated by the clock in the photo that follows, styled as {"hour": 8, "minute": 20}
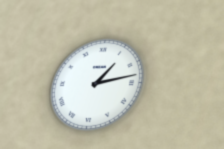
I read {"hour": 1, "minute": 13}
